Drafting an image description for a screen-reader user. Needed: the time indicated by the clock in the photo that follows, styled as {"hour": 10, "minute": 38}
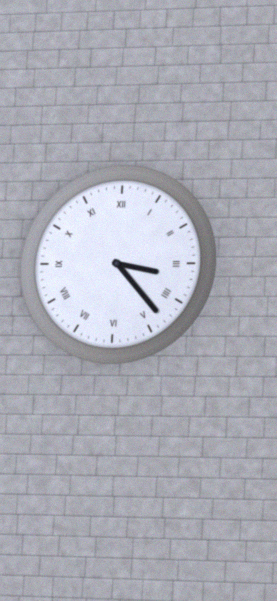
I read {"hour": 3, "minute": 23}
